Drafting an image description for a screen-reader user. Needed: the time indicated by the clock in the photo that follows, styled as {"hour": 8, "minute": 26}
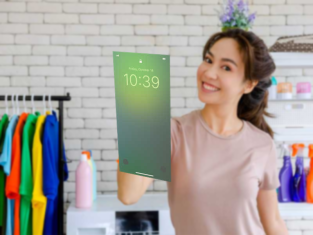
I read {"hour": 10, "minute": 39}
